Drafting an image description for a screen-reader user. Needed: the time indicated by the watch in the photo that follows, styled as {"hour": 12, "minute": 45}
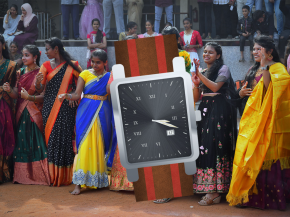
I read {"hour": 3, "minute": 19}
